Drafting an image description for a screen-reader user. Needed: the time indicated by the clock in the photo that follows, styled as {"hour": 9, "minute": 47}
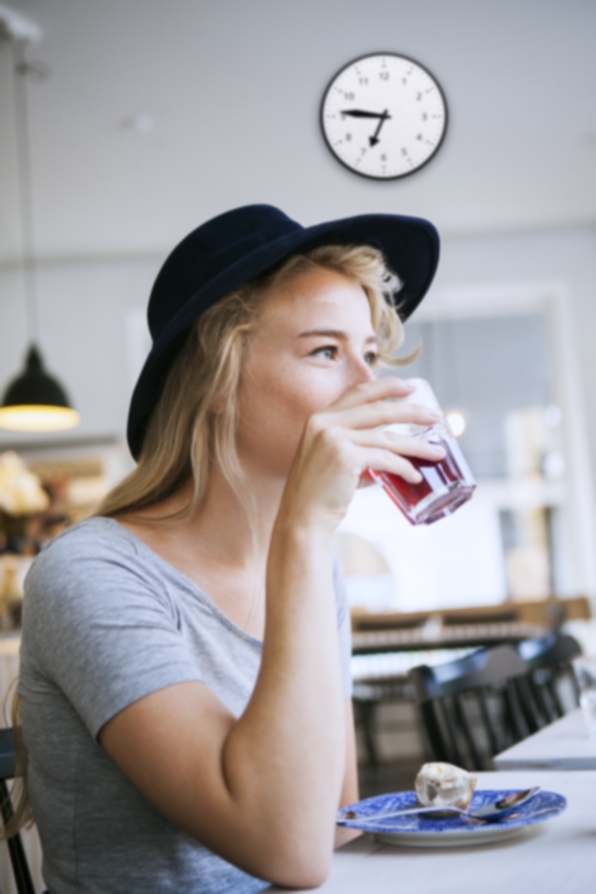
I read {"hour": 6, "minute": 46}
